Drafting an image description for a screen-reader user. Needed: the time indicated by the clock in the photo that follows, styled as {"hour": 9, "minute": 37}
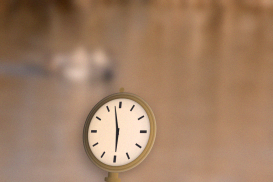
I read {"hour": 5, "minute": 58}
